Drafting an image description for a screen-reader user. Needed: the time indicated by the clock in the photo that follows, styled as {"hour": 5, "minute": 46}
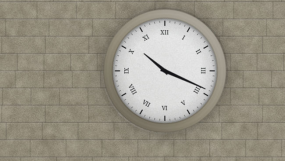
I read {"hour": 10, "minute": 19}
